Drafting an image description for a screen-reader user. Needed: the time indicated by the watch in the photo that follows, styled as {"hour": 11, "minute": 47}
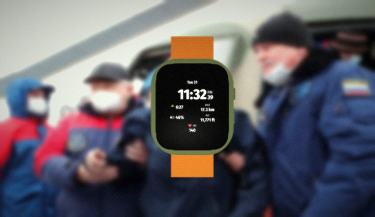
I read {"hour": 11, "minute": 32}
